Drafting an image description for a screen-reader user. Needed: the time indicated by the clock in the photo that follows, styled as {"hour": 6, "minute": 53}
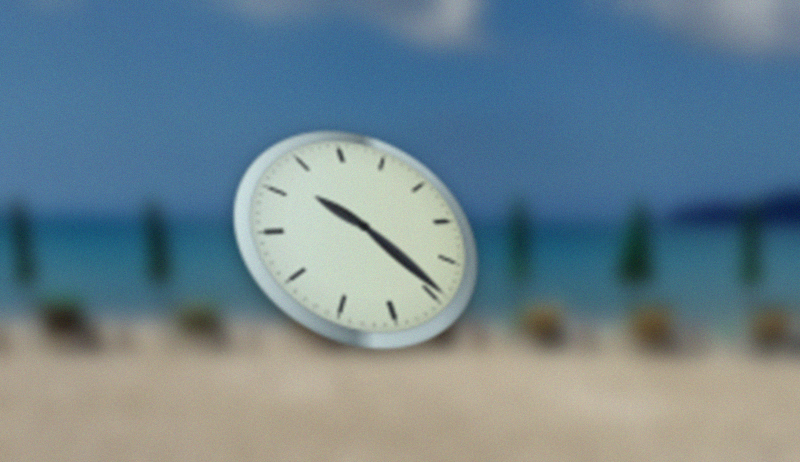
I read {"hour": 10, "minute": 24}
